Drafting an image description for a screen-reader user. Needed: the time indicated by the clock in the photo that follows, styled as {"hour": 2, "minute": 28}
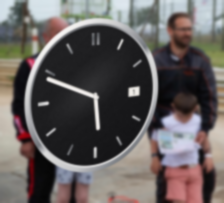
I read {"hour": 5, "minute": 49}
